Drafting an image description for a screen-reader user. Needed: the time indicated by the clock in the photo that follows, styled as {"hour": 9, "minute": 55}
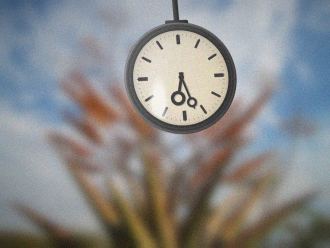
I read {"hour": 6, "minute": 27}
